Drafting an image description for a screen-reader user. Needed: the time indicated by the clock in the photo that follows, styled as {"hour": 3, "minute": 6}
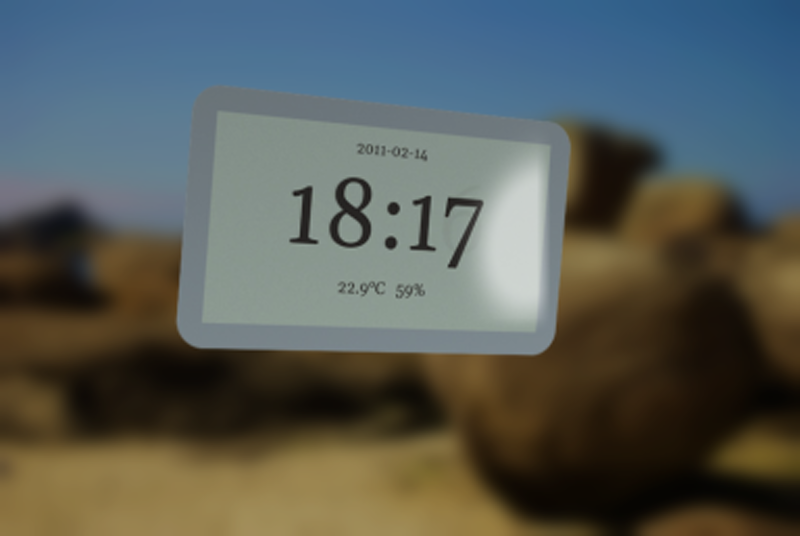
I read {"hour": 18, "minute": 17}
